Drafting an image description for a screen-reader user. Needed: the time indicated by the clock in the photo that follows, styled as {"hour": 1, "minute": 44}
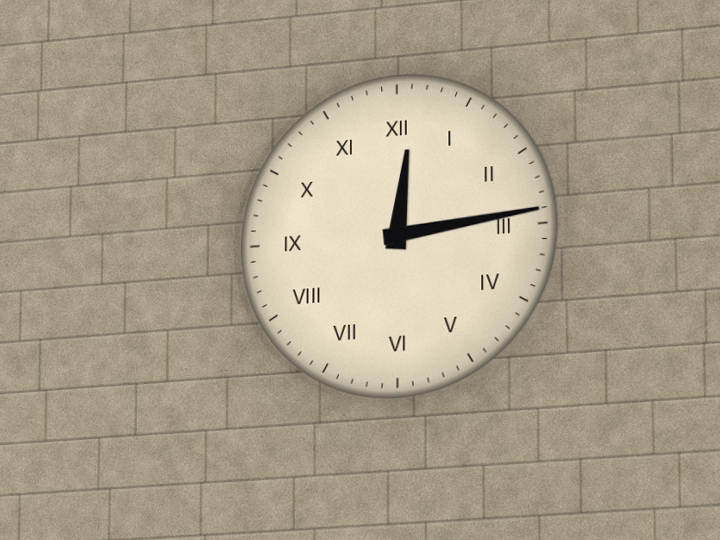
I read {"hour": 12, "minute": 14}
